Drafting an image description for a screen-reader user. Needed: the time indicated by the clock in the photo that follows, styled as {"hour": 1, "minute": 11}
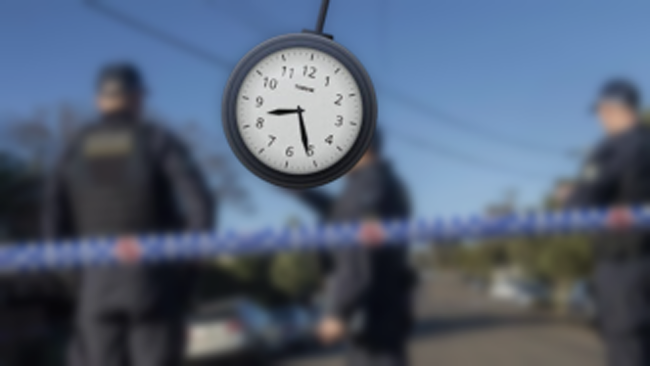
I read {"hour": 8, "minute": 26}
